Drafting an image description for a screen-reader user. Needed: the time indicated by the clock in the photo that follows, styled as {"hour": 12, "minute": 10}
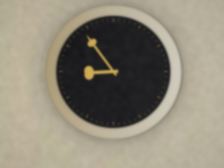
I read {"hour": 8, "minute": 54}
